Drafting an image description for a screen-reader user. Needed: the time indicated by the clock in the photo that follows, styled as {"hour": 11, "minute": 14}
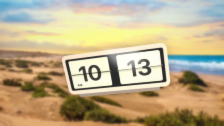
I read {"hour": 10, "minute": 13}
